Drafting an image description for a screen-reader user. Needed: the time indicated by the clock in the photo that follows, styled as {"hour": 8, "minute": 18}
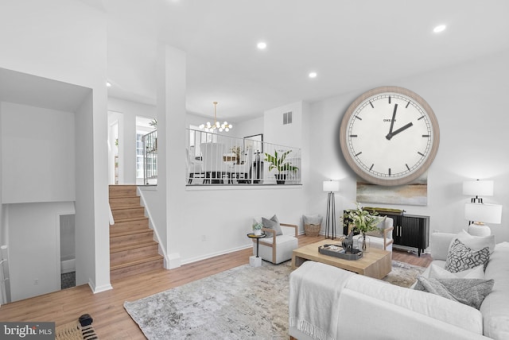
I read {"hour": 2, "minute": 2}
